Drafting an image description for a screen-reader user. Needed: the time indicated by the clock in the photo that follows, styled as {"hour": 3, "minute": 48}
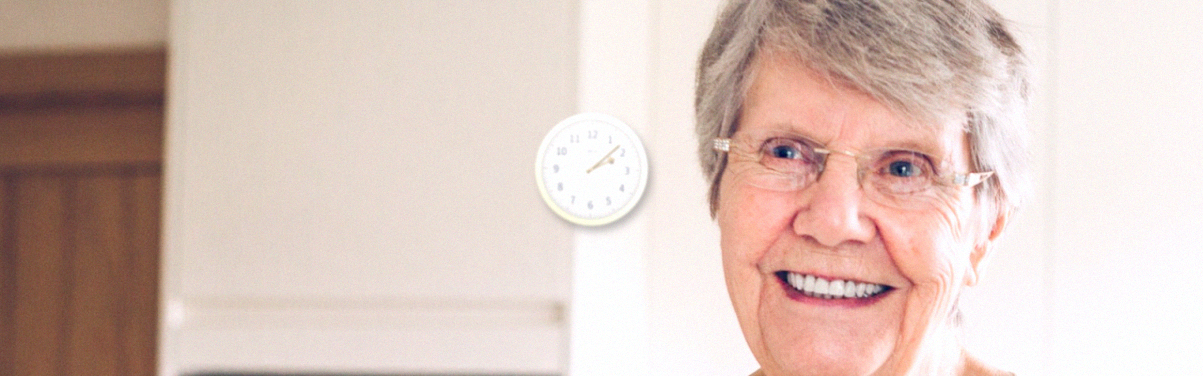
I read {"hour": 2, "minute": 8}
